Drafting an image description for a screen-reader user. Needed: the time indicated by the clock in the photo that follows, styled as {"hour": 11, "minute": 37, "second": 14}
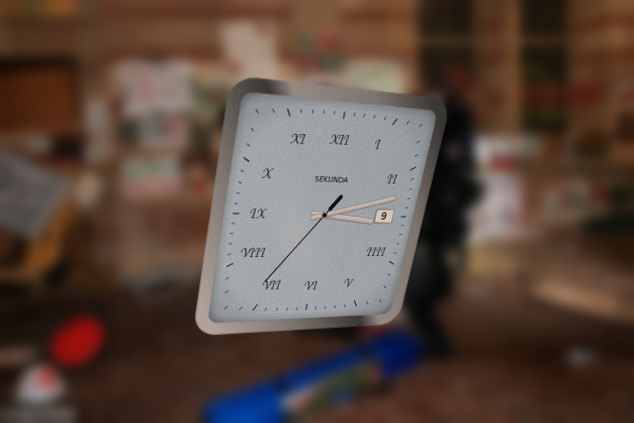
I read {"hour": 3, "minute": 12, "second": 36}
